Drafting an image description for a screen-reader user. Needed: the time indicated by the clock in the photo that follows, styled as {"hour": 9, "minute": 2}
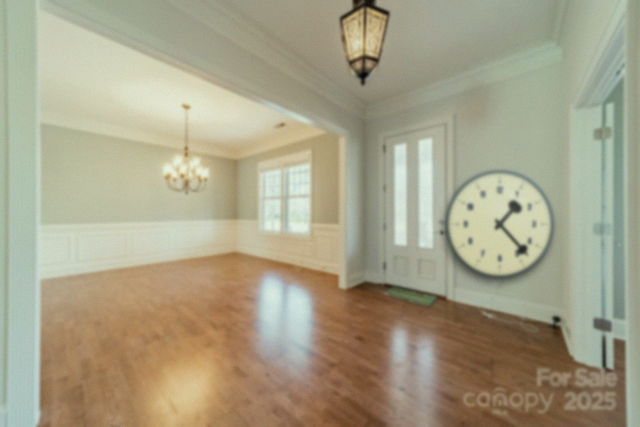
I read {"hour": 1, "minute": 23}
